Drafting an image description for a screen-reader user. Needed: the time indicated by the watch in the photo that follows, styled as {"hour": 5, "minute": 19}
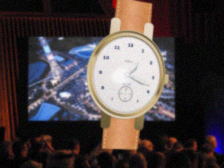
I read {"hour": 1, "minute": 18}
